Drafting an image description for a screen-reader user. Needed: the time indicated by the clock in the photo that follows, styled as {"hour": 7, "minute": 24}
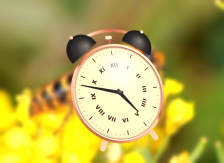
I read {"hour": 4, "minute": 48}
